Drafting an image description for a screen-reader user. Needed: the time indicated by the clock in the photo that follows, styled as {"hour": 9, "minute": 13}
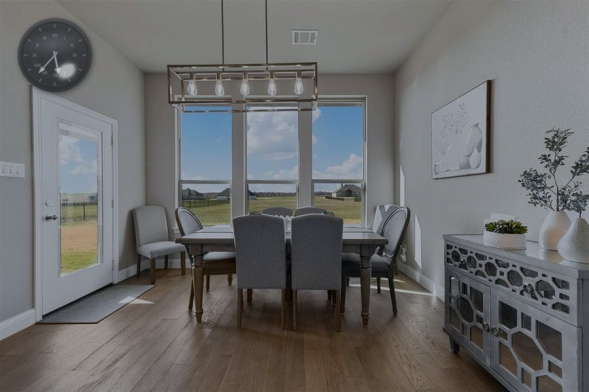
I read {"hour": 5, "minute": 37}
